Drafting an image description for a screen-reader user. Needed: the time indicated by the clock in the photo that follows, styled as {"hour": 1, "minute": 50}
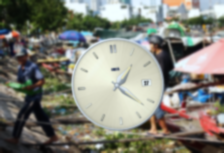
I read {"hour": 1, "minute": 22}
